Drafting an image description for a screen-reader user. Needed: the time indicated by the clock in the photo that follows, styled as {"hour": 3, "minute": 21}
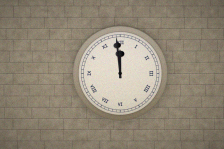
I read {"hour": 11, "minute": 59}
